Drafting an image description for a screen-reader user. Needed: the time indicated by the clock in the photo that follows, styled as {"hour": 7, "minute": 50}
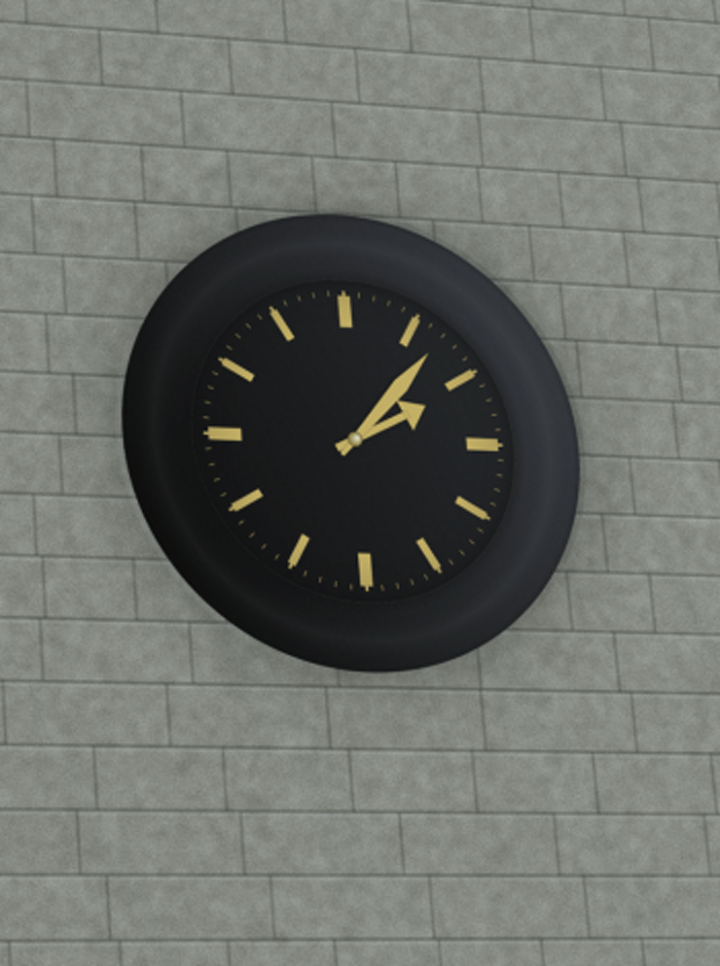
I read {"hour": 2, "minute": 7}
